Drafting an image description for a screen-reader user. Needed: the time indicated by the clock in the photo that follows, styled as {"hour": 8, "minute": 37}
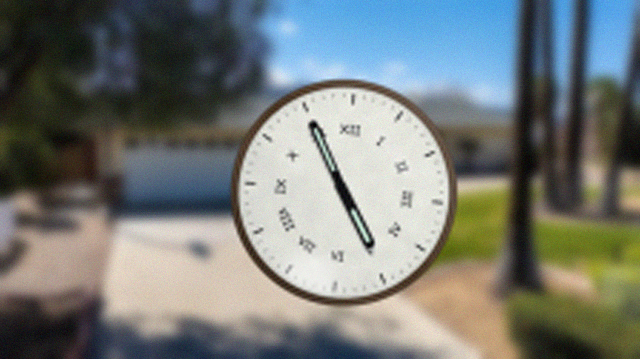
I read {"hour": 4, "minute": 55}
